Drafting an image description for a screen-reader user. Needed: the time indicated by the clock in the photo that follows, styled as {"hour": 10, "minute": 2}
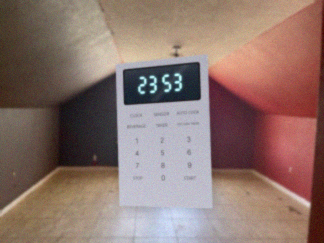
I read {"hour": 23, "minute": 53}
